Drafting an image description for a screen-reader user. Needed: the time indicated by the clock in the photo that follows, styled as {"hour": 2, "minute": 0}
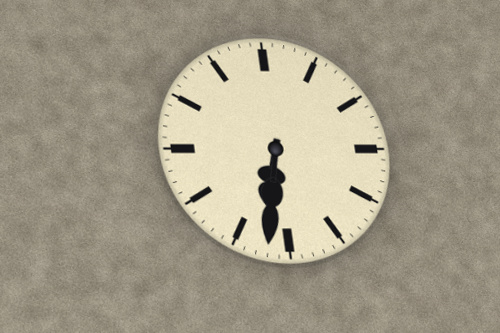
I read {"hour": 6, "minute": 32}
